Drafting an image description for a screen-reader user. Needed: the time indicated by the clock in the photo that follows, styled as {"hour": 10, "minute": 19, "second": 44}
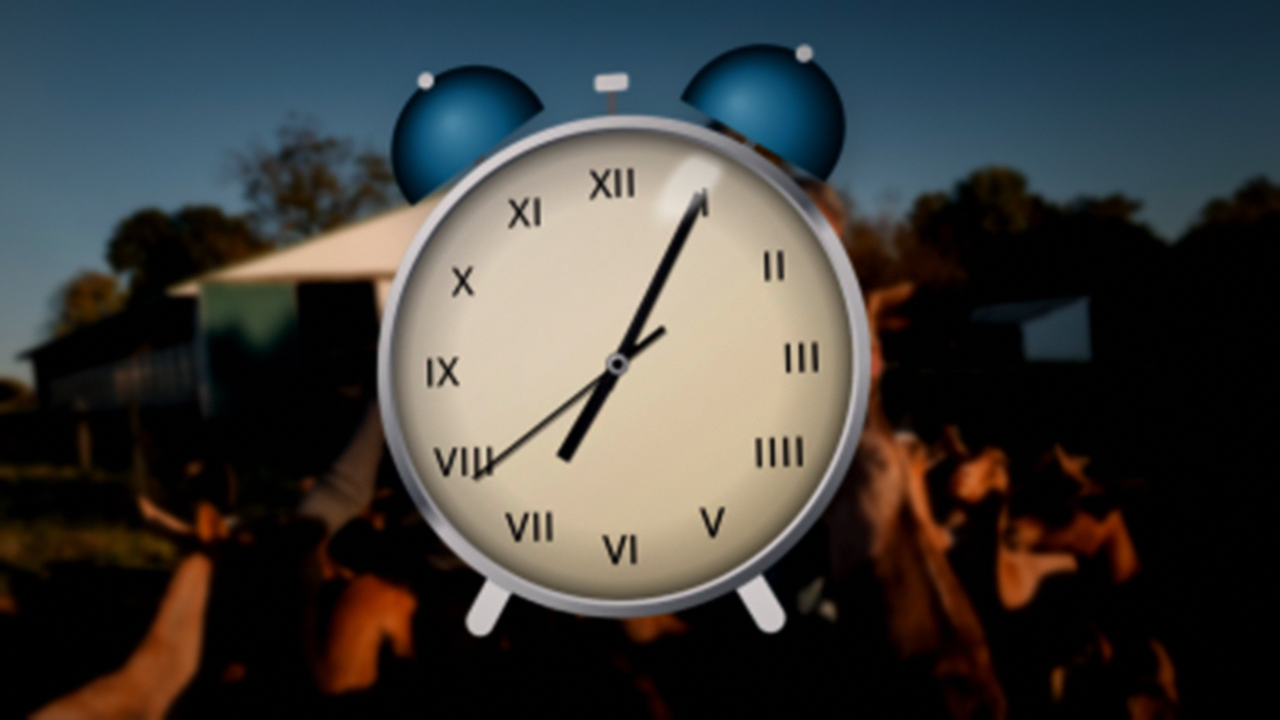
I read {"hour": 7, "minute": 4, "second": 39}
